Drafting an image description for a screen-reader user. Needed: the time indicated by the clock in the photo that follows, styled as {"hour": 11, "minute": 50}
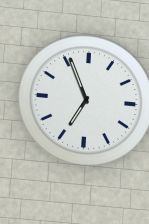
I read {"hour": 6, "minute": 56}
